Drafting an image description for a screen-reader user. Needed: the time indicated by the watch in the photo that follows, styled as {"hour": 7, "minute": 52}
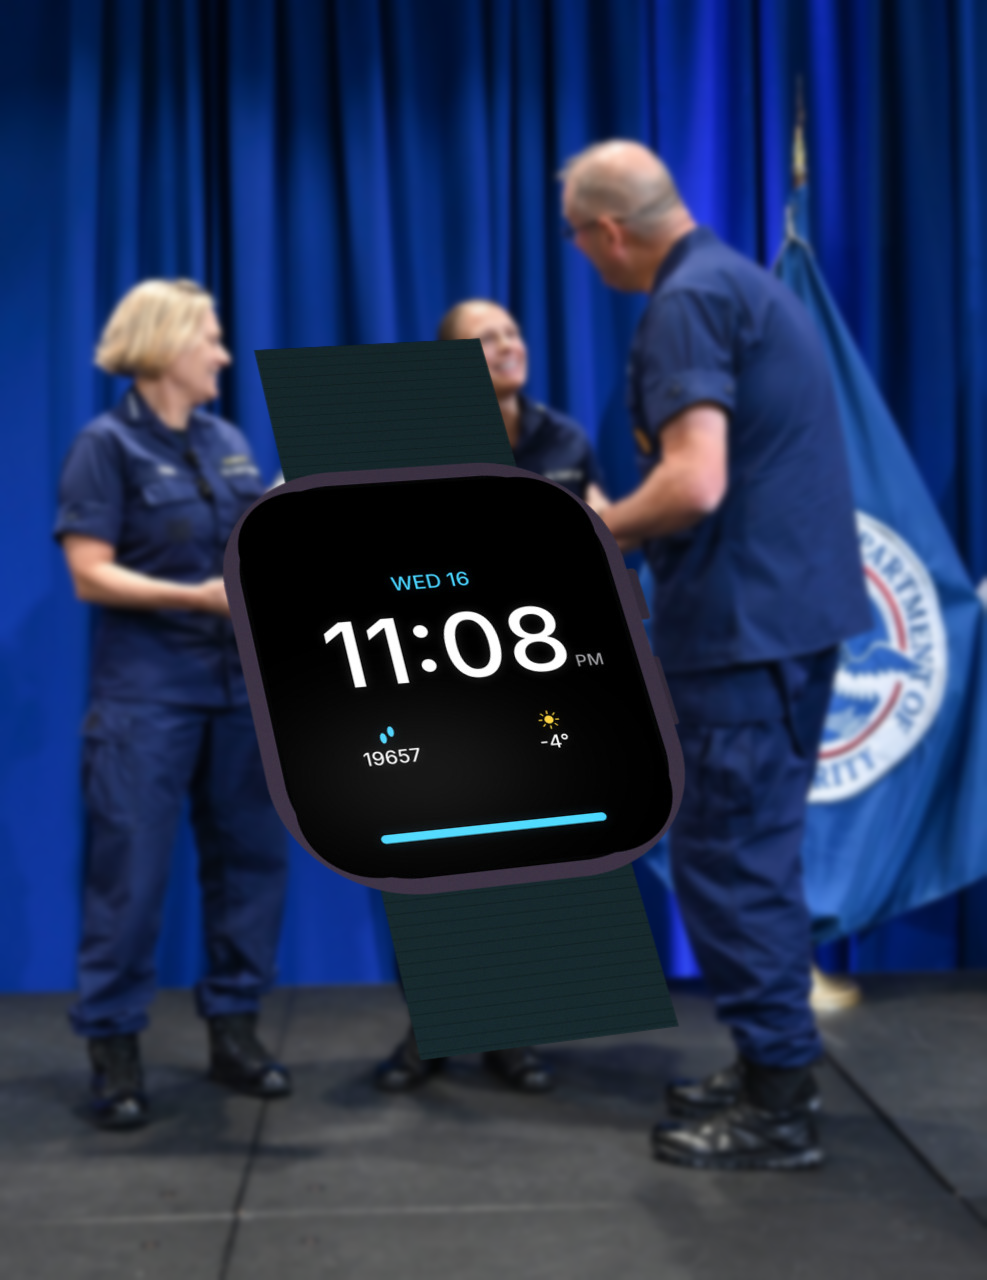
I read {"hour": 11, "minute": 8}
